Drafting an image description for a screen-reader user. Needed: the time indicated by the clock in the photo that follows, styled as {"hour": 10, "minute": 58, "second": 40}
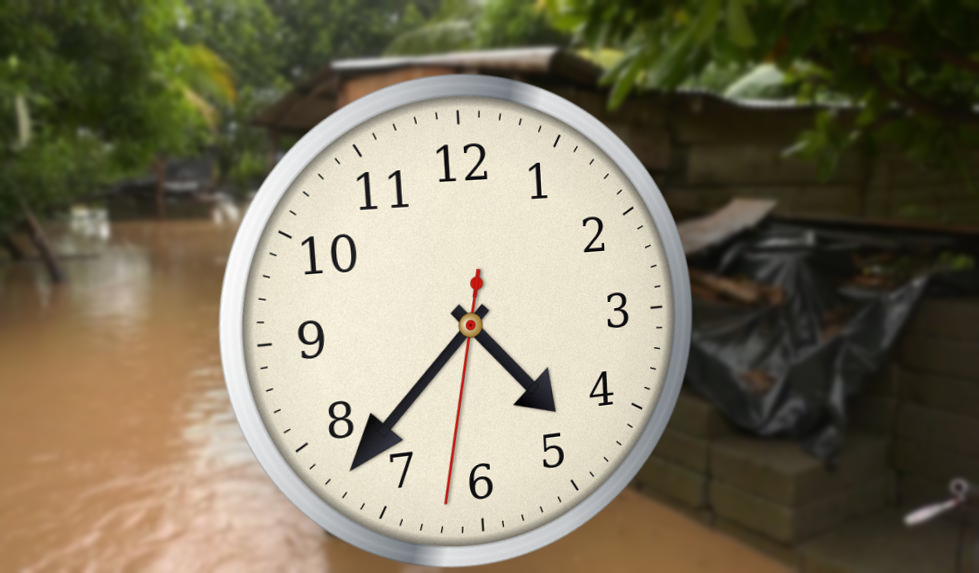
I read {"hour": 4, "minute": 37, "second": 32}
